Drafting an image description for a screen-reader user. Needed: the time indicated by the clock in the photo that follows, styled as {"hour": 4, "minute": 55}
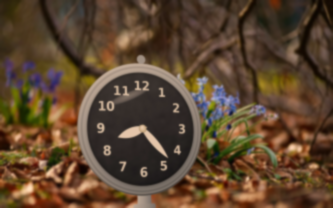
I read {"hour": 8, "minute": 23}
